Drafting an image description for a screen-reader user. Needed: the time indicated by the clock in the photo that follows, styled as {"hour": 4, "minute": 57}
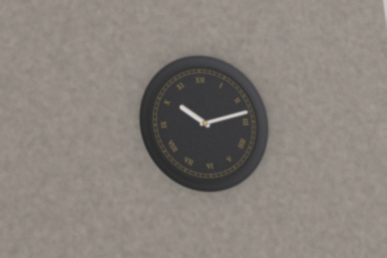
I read {"hour": 10, "minute": 13}
